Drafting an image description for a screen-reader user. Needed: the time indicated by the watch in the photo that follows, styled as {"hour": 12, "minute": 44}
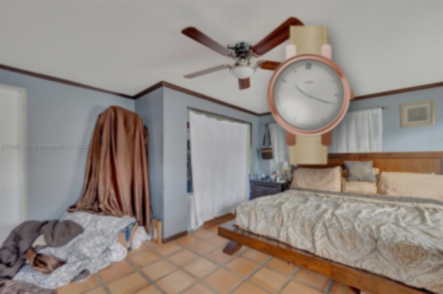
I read {"hour": 10, "minute": 18}
